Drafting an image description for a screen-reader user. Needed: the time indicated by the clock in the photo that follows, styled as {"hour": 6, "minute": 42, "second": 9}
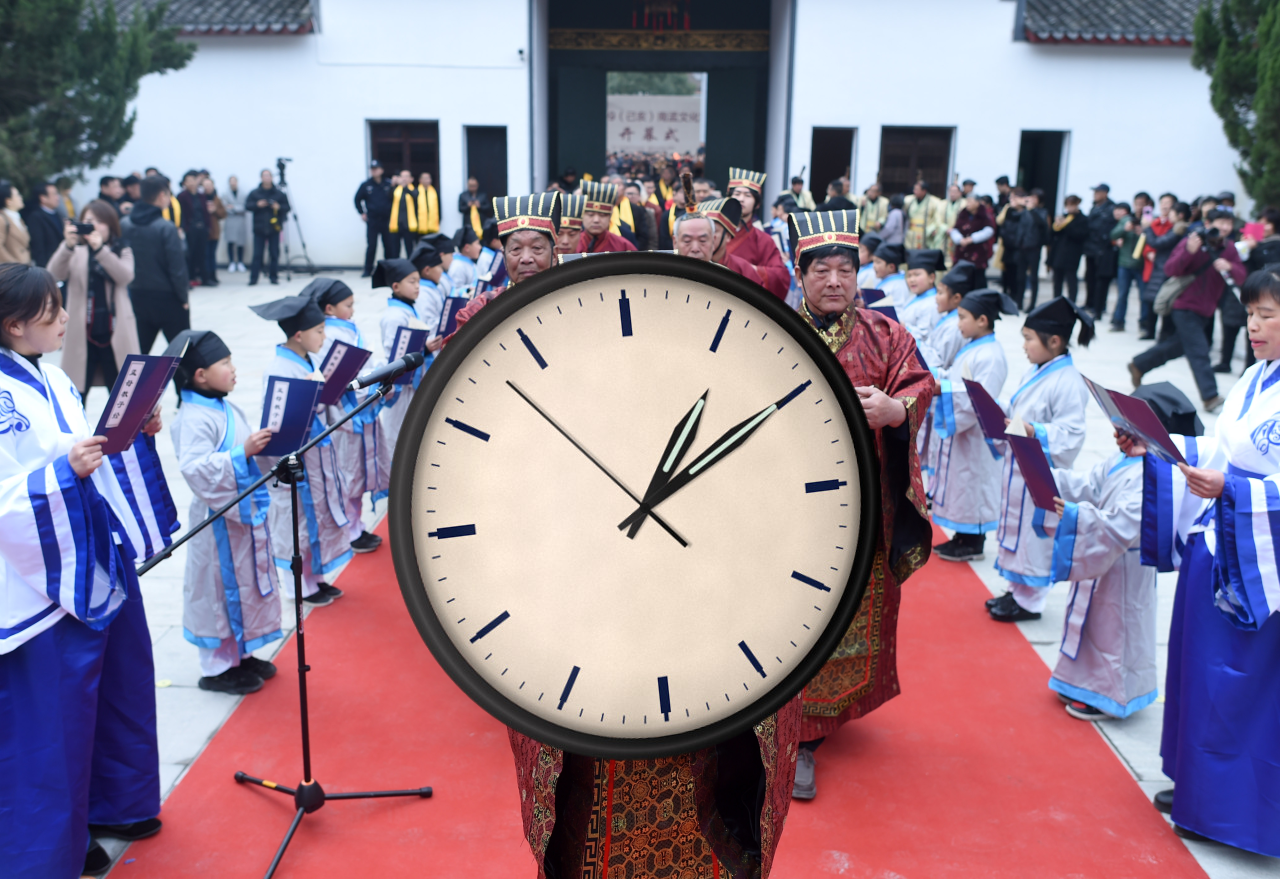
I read {"hour": 1, "minute": 9, "second": 53}
